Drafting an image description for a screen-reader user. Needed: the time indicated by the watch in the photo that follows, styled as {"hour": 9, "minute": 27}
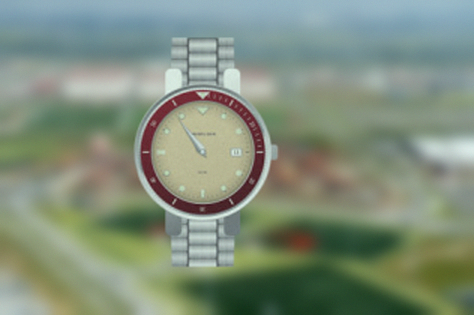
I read {"hour": 10, "minute": 54}
